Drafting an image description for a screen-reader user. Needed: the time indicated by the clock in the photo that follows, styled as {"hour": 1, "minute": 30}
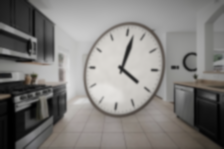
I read {"hour": 4, "minute": 2}
